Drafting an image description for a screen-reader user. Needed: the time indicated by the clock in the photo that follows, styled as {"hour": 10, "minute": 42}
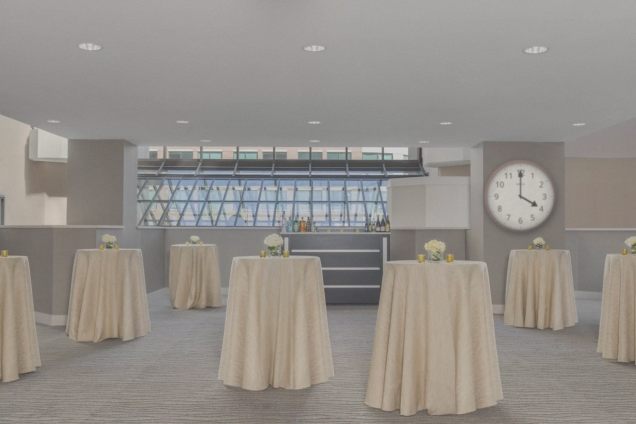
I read {"hour": 4, "minute": 0}
